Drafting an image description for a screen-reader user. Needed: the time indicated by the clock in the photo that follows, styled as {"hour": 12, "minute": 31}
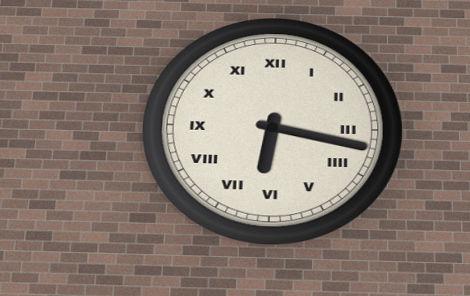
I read {"hour": 6, "minute": 17}
